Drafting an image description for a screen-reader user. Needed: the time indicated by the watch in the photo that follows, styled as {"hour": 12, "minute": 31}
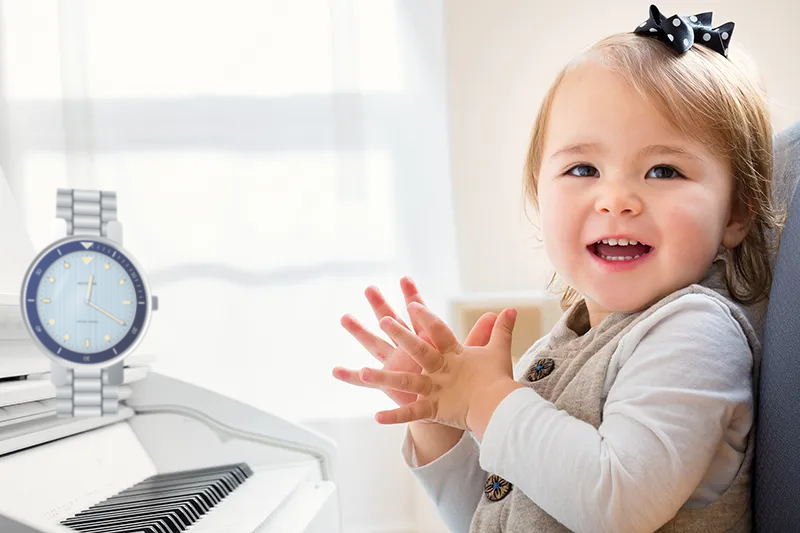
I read {"hour": 12, "minute": 20}
